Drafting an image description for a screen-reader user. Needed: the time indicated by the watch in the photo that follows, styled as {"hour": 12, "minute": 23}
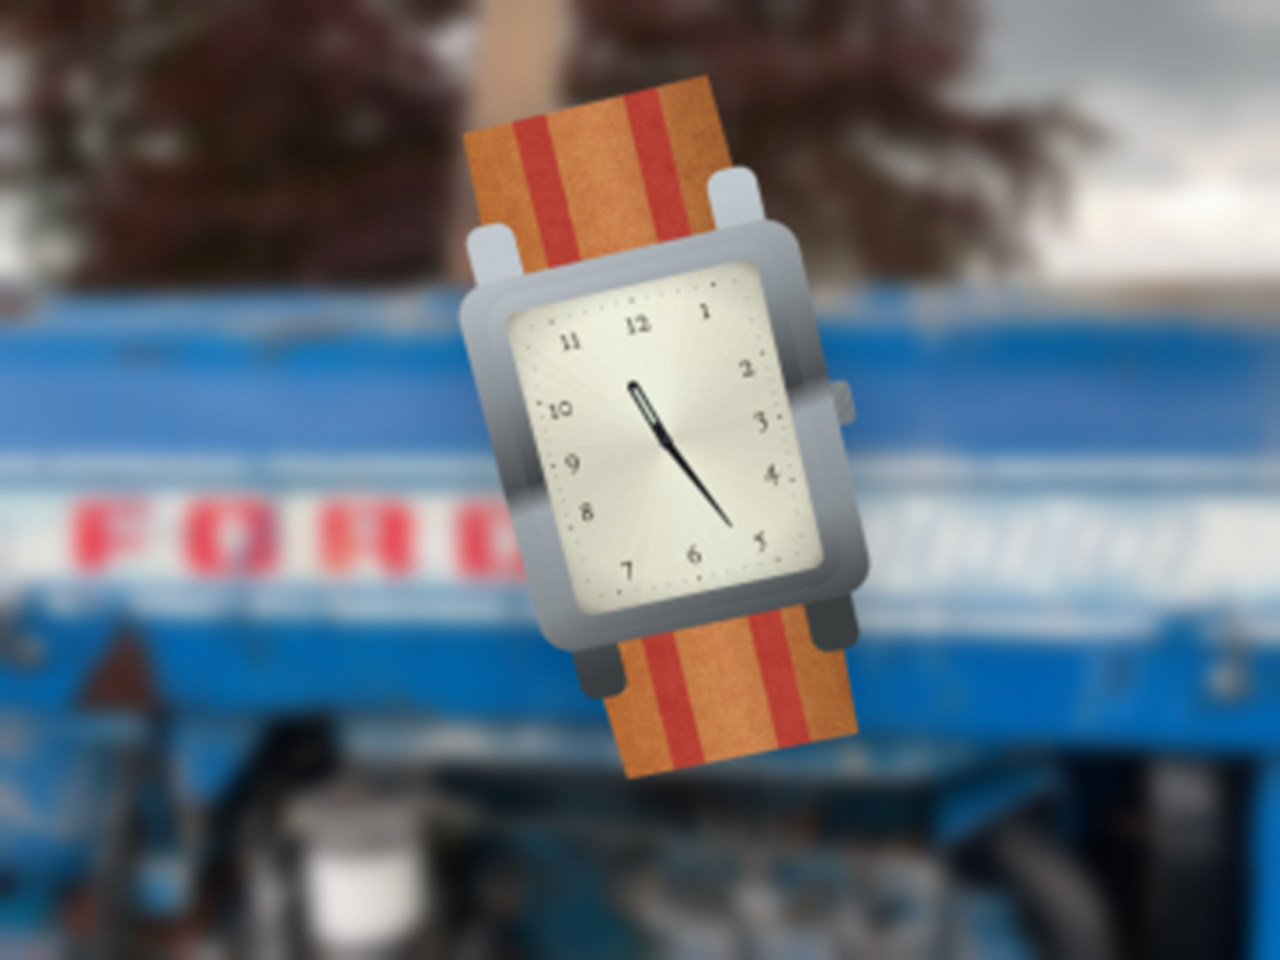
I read {"hour": 11, "minute": 26}
